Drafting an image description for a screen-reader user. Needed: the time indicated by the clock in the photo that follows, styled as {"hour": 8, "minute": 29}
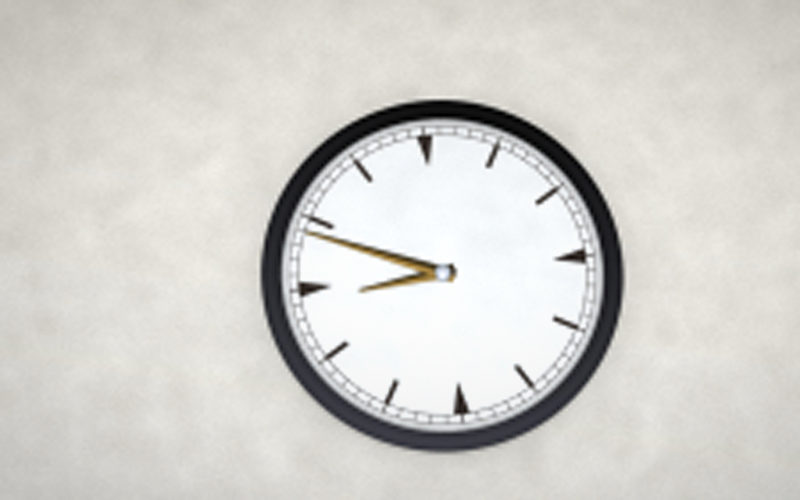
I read {"hour": 8, "minute": 49}
